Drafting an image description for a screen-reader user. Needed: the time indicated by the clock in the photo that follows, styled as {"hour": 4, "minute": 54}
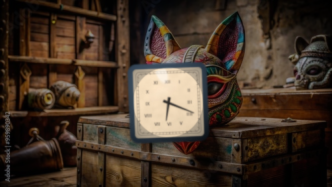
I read {"hour": 6, "minute": 19}
